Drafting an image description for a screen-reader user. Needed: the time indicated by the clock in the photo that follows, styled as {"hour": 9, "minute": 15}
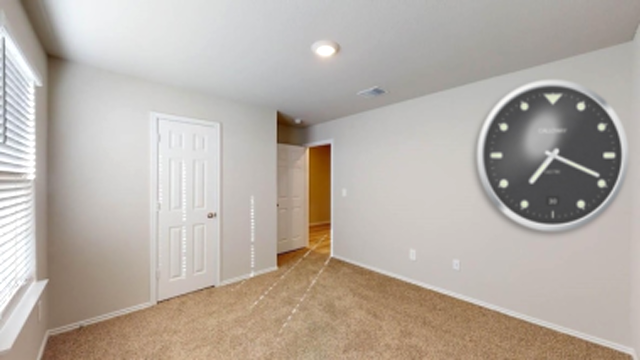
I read {"hour": 7, "minute": 19}
